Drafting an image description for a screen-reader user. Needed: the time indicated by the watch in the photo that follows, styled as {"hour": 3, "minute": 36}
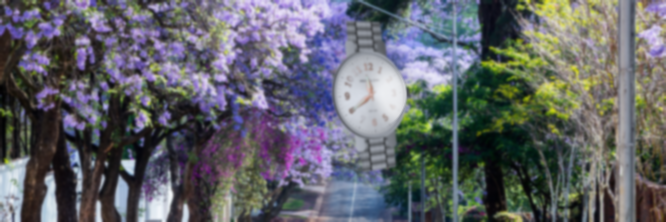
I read {"hour": 11, "minute": 40}
